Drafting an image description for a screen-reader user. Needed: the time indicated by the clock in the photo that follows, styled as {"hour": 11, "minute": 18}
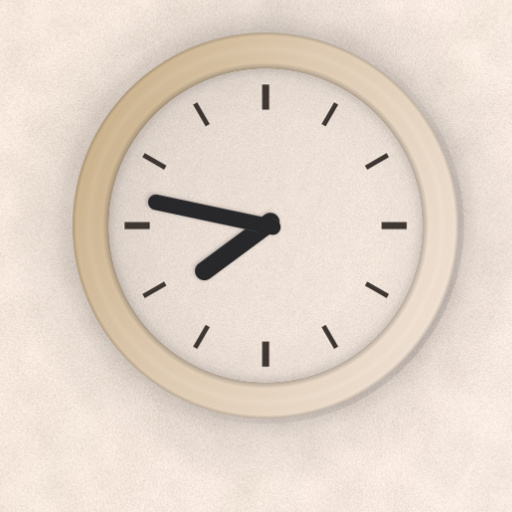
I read {"hour": 7, "minute": 47}
